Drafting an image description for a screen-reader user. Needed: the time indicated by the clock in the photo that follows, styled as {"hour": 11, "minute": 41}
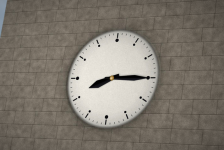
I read {"hour": 8, "minute": 15}
